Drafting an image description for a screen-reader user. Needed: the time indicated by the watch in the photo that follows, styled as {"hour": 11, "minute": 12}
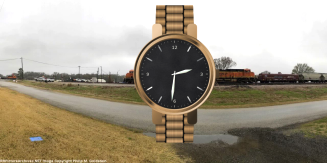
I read {"hour": 2, "minute": 31}
